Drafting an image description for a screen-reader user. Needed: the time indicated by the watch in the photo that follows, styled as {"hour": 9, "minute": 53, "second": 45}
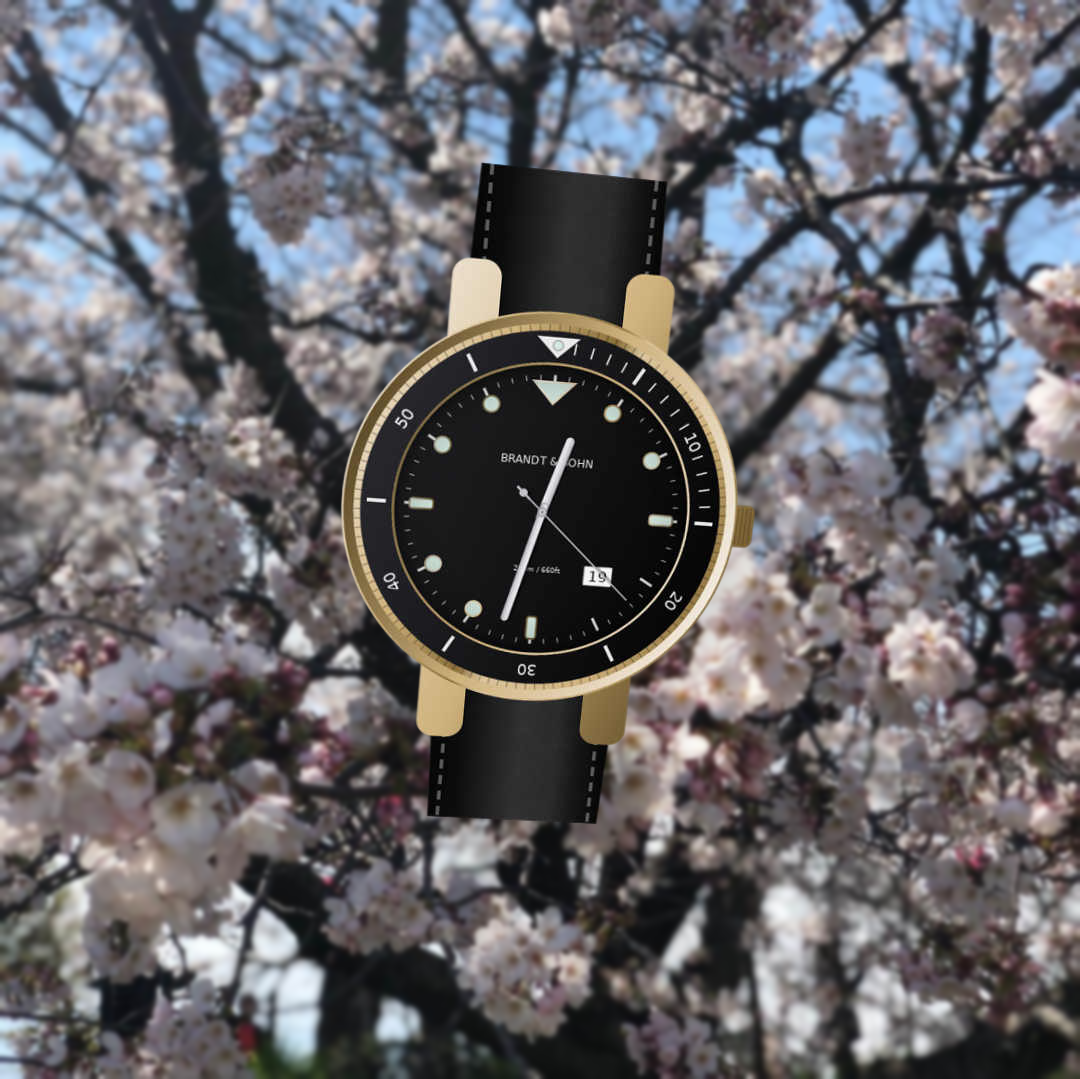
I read {"hour": 12, "minute": 32, "second": 22}
